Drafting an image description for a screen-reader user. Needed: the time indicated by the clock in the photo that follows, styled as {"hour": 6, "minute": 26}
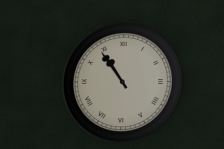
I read {"hour": 10, "minute": 54}
